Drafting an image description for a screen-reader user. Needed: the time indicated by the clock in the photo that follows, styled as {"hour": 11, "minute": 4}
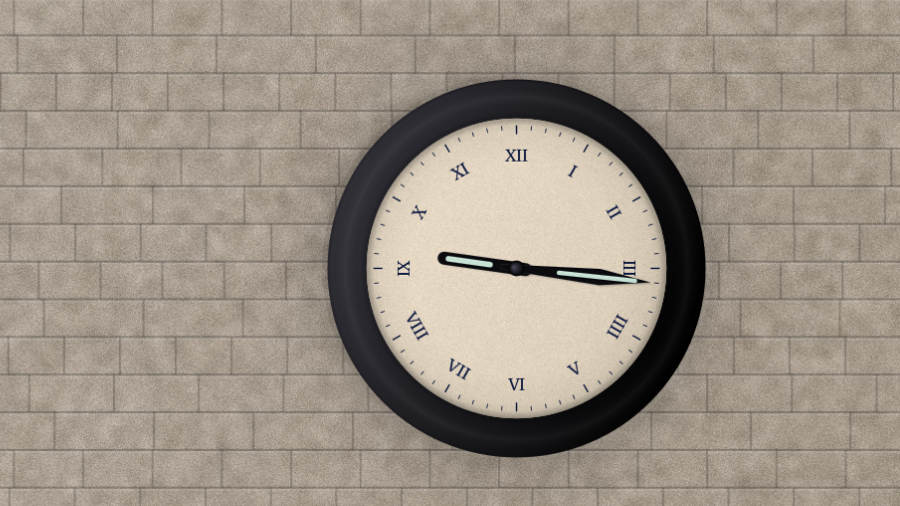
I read {"hour": 9, "minute": 16}
